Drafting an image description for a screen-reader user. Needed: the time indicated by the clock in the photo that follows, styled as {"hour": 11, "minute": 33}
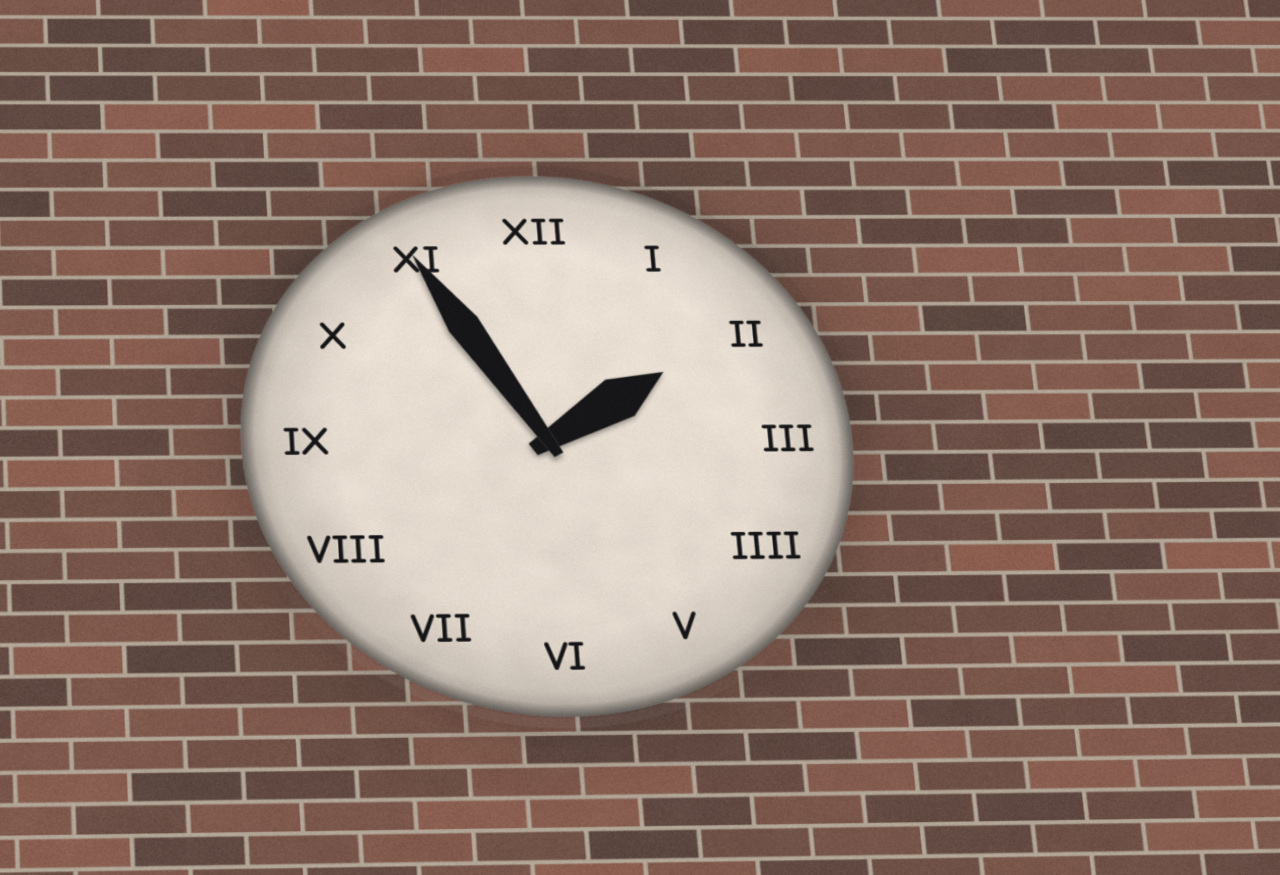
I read {"hour": 1, "minute": 55}
